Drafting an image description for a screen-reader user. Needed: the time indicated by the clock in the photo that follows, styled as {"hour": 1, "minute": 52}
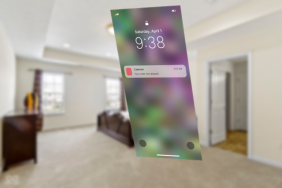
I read {"hour": 9, "minute": 38}
